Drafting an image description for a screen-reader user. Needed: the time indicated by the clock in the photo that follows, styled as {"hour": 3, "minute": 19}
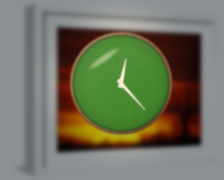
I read {"hour": 12, "minute": 23}
